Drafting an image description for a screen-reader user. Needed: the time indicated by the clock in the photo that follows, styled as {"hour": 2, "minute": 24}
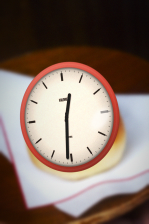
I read {"hour": 12, "minute": 31}
